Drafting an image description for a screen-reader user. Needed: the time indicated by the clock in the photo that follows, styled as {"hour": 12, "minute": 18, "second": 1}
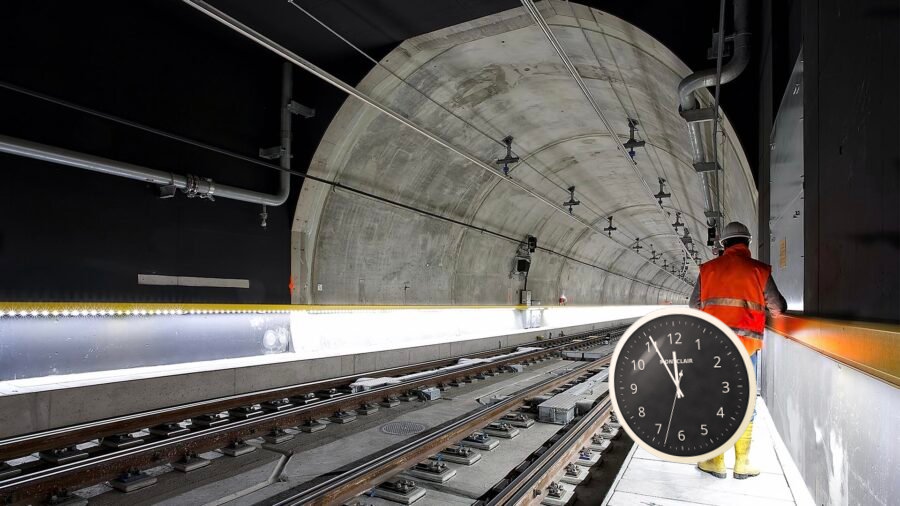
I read {"hour": 11, "minute": 55, "second": 33}
